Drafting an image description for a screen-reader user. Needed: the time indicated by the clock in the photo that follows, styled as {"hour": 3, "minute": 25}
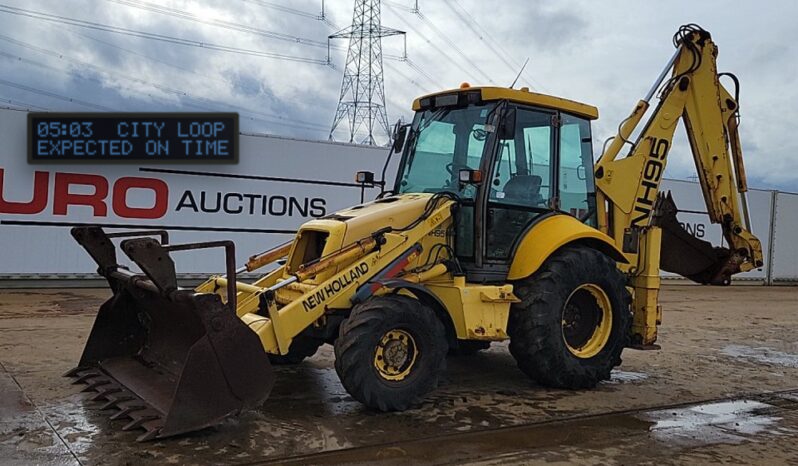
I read {"hour": 5, "minute": 3}
